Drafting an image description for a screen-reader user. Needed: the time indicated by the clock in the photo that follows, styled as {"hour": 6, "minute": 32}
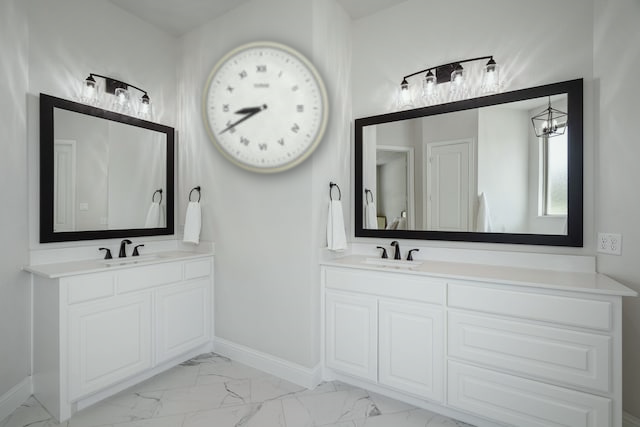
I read {"hour": 8, "minute": 40}
